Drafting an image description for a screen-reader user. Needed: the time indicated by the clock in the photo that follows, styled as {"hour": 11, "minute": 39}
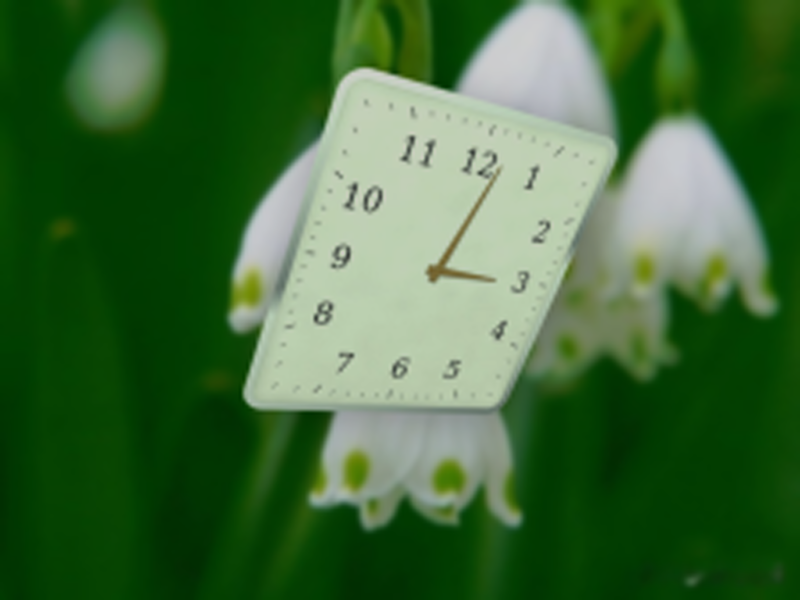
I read {"hour": 3, "minute": 2}
